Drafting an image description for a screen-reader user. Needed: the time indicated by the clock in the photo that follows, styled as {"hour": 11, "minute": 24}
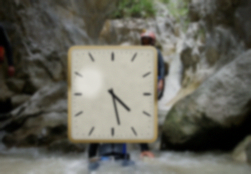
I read {"hour": 4, "minute": 28}
